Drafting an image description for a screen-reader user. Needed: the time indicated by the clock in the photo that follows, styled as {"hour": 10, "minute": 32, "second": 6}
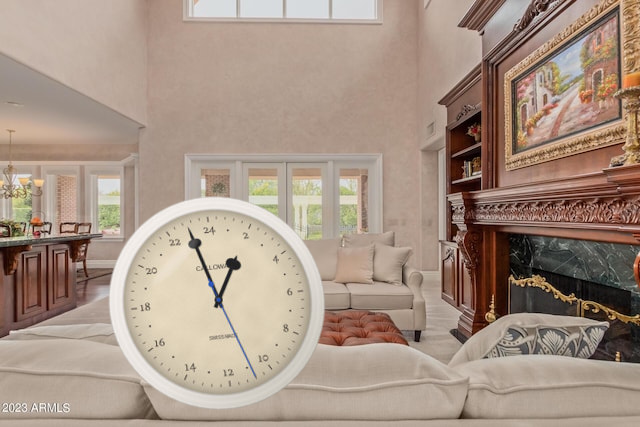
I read {"hour": 1, "minute": 57, "second": 27}
